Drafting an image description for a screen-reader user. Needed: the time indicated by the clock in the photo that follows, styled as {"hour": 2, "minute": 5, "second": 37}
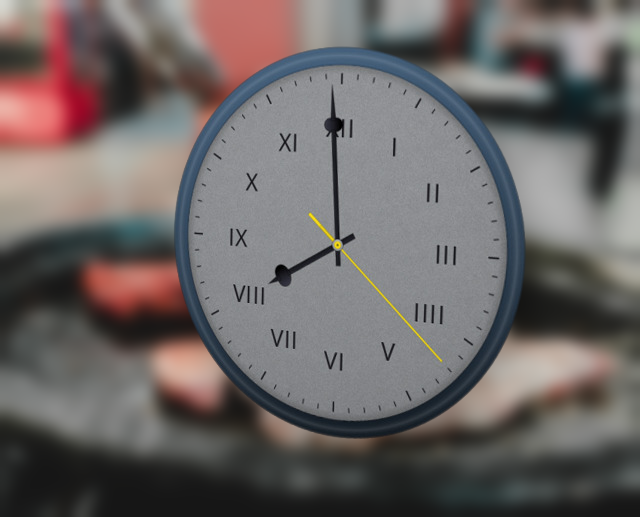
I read {"hour": 7, "minute": 59, "second": 22}
